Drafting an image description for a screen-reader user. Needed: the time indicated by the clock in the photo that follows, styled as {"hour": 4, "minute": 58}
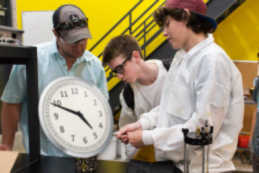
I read {"hour": 4, "minute": 49}
